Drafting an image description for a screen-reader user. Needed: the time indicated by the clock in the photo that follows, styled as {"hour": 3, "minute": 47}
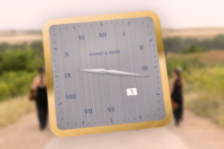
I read {"hour": 9, "minute": 17}
